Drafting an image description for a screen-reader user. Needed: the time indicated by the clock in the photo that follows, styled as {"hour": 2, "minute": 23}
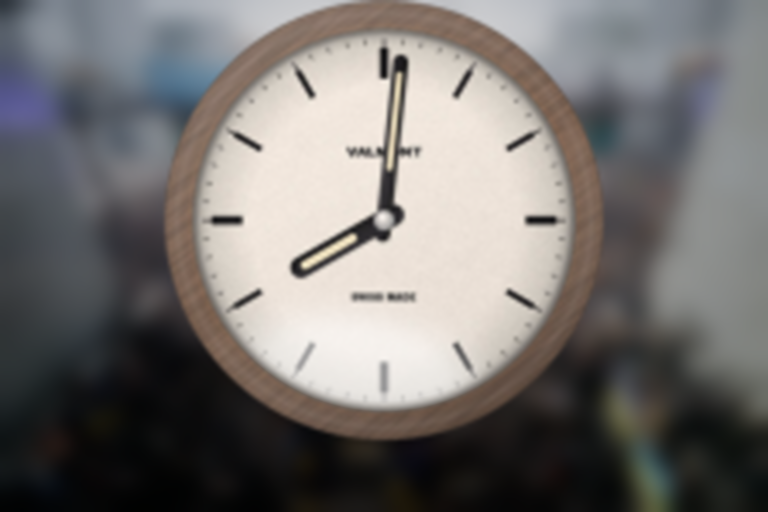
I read {"hour": 8, "minute": 1}
